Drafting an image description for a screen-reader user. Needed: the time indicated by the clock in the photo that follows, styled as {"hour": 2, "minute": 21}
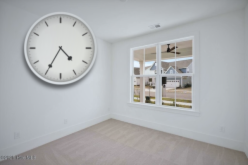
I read {"hour": 4, "minute": 35}
